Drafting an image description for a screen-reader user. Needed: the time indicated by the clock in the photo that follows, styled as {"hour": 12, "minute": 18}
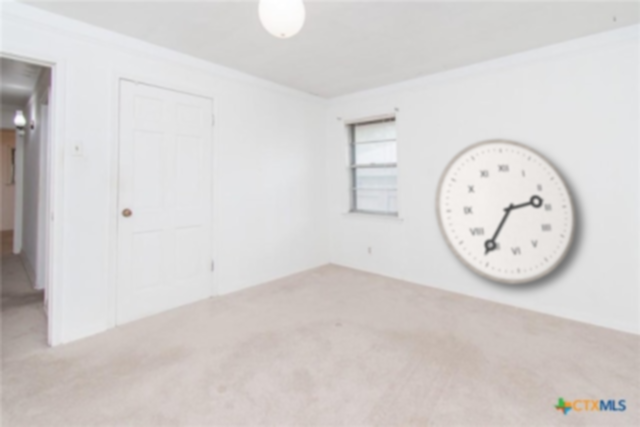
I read {"hour": 2, "minute": 36}
